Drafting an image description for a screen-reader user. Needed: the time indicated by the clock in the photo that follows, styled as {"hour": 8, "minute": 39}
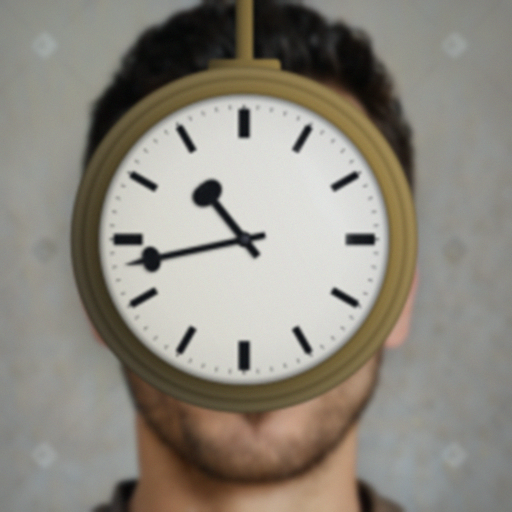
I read {"hour": 10, "minute": 43}
